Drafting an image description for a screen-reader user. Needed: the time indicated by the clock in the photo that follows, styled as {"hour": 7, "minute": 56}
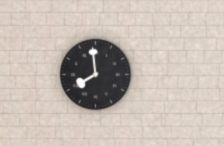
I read {"hour": 7, "minute": 59}
